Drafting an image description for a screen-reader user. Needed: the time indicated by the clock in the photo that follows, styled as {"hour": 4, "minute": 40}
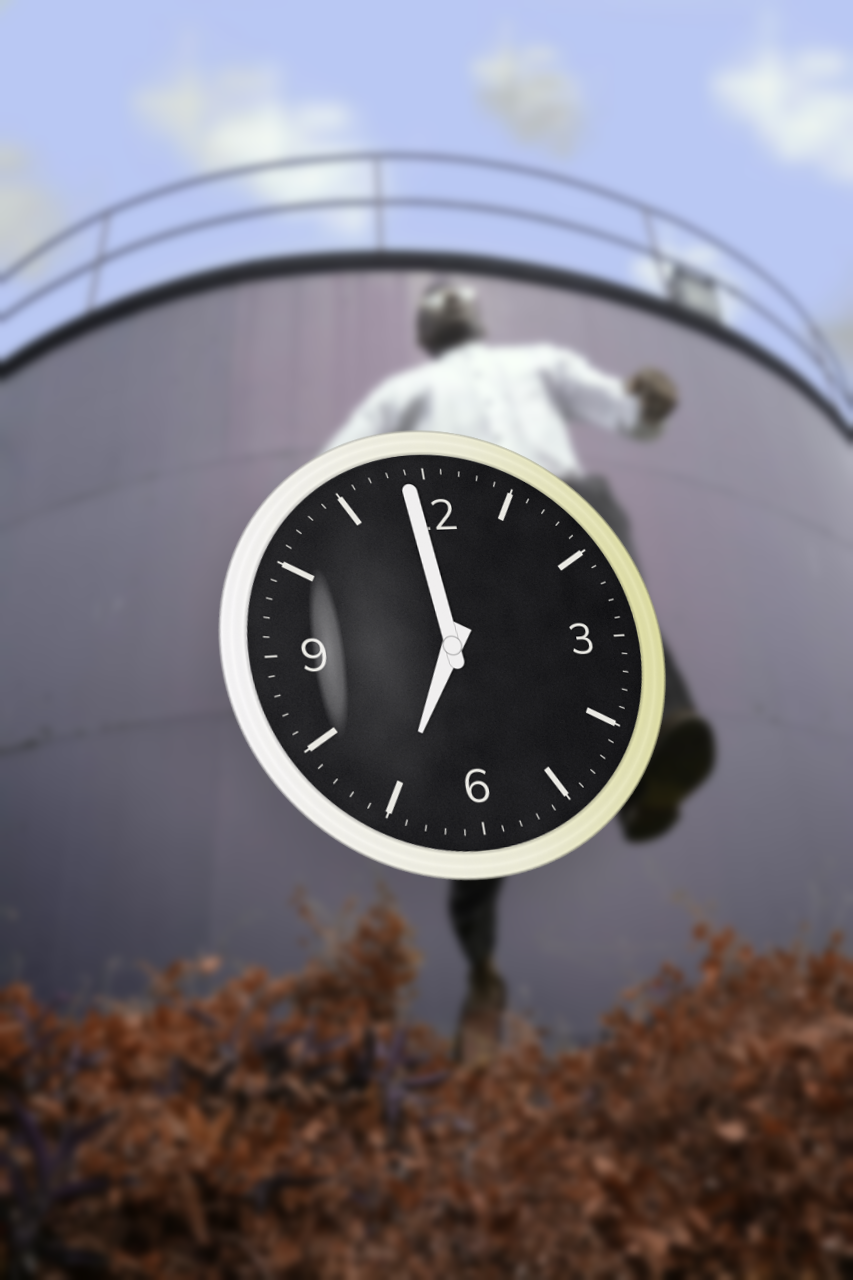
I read {"hour": 6, "minute": 59}
